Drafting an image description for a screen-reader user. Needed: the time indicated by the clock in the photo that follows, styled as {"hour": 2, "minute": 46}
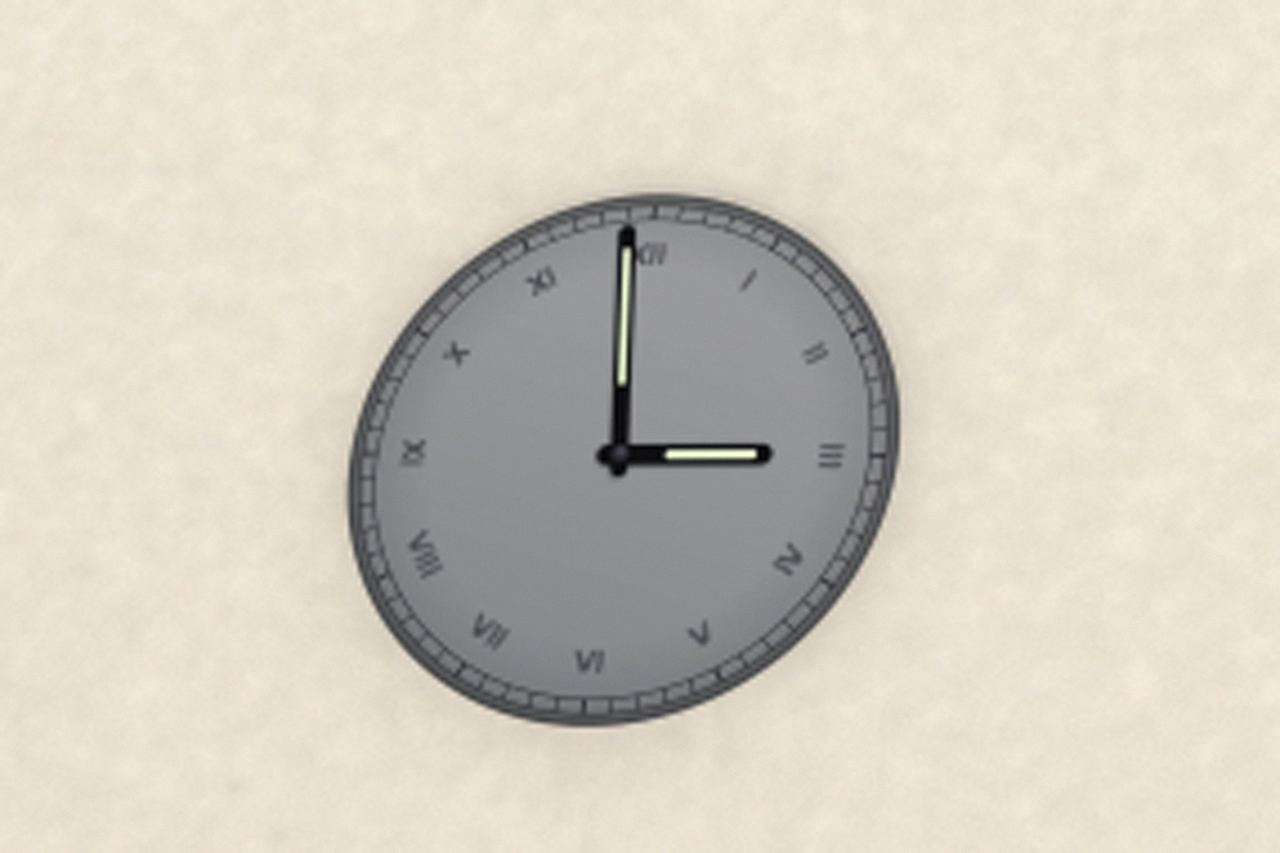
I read {"hour": 2, "minute": 59}
